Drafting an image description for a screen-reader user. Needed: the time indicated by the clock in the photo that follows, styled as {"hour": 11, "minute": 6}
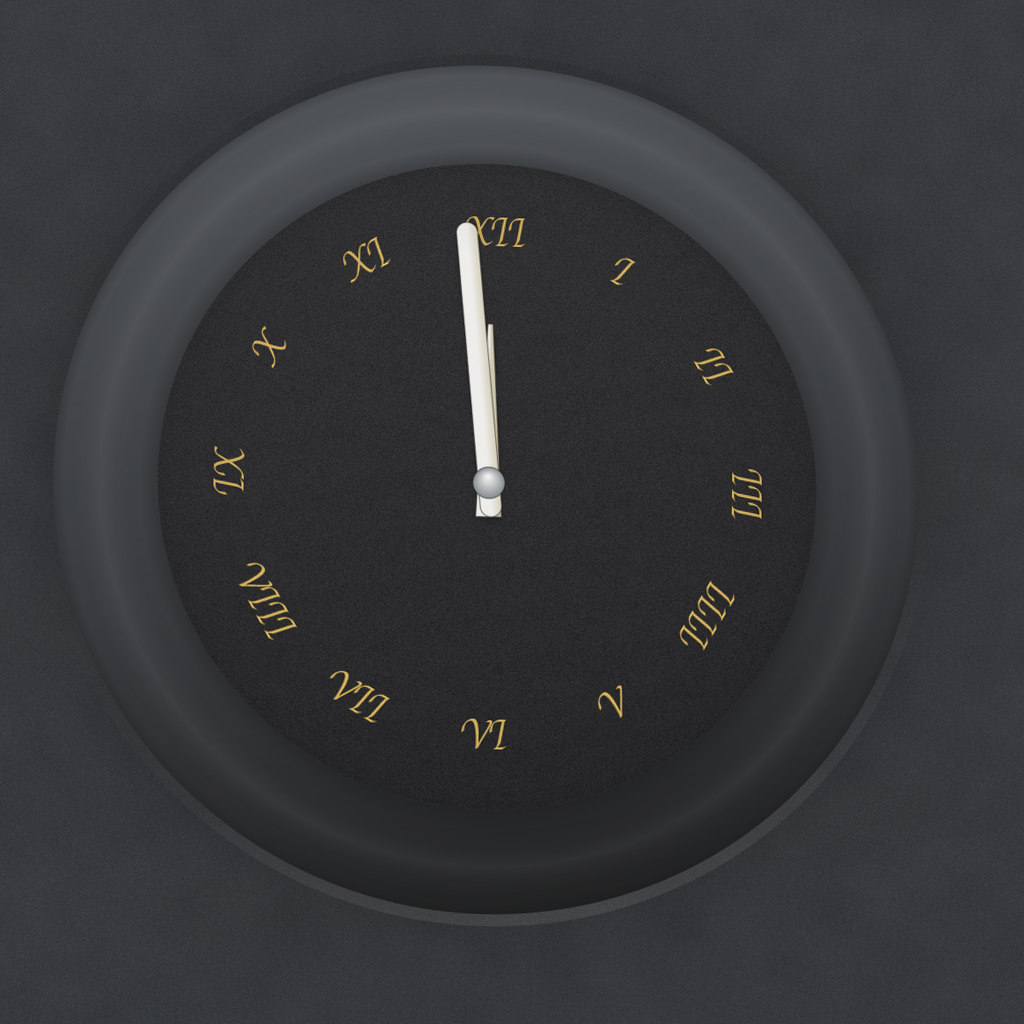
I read {"hour": 11, "minute": 59}
